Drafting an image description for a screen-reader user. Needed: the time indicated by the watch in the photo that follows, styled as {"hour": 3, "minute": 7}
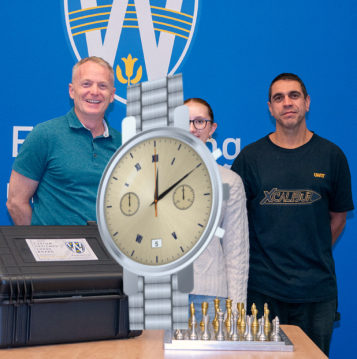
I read {"hour": 12, "minute": 10}
